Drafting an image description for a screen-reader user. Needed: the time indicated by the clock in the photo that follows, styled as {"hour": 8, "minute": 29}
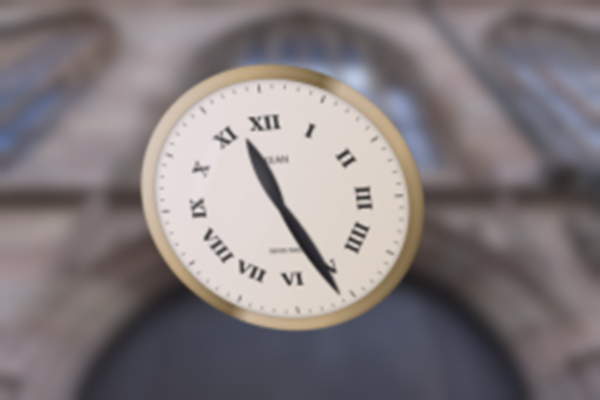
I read {"hour": 11, "minute": 26}
